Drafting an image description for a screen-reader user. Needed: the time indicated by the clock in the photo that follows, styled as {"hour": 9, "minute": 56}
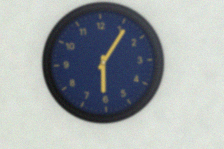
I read {"hour": 6, "minute": 6}
